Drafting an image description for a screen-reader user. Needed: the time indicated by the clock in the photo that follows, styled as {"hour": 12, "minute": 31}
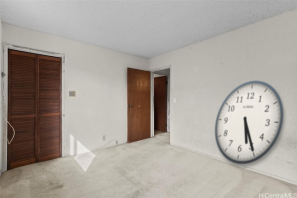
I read {"hour": 5, "minute": 25}
